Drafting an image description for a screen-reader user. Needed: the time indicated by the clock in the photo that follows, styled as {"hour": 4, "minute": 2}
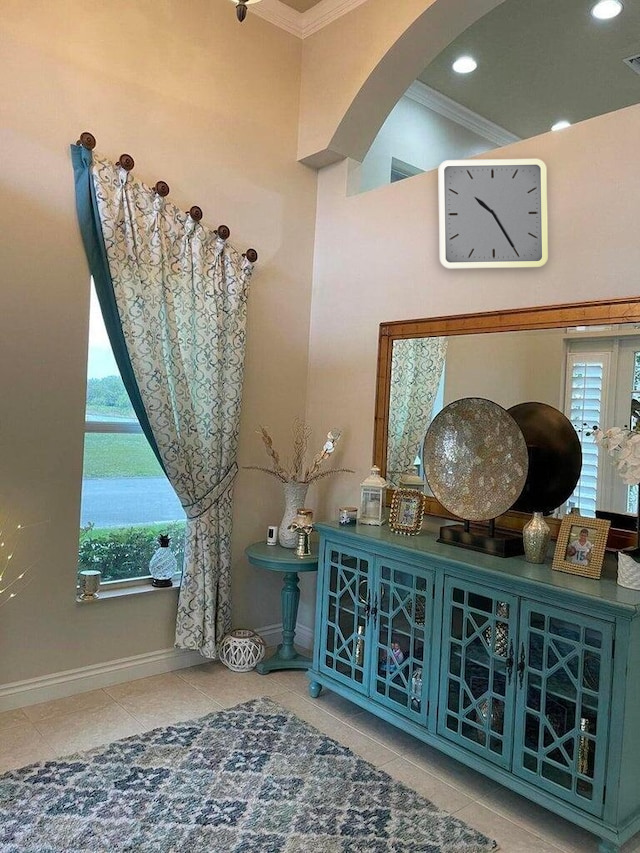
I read {"hour": 10, "minute": 25}
